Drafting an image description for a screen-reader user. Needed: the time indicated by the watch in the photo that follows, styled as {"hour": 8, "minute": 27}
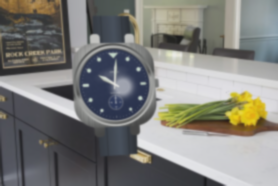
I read {"hour": 10, "minute": 1}
